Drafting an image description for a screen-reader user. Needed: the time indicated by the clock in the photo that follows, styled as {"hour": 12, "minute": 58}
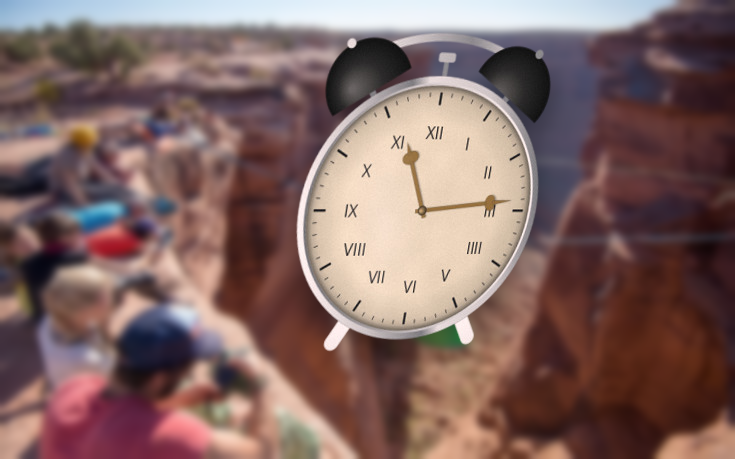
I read {"hour": 11, "minute": 14}
